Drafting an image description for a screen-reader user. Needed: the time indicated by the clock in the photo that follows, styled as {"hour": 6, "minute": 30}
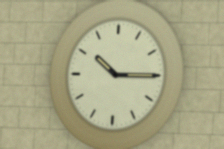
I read {"hour": 10, "minute": 15}
